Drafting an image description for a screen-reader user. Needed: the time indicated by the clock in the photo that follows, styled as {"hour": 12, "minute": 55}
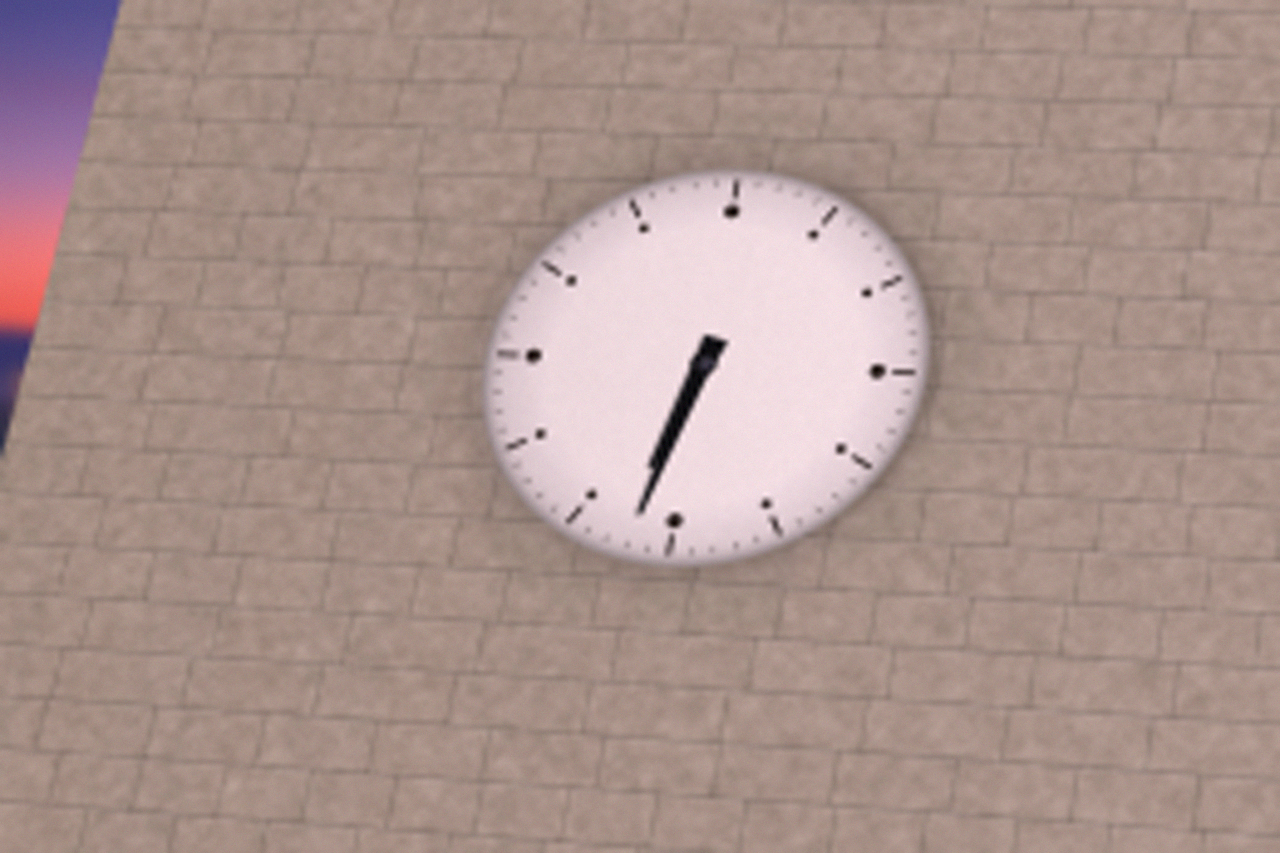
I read {"hour": 6, "minute": 32}
